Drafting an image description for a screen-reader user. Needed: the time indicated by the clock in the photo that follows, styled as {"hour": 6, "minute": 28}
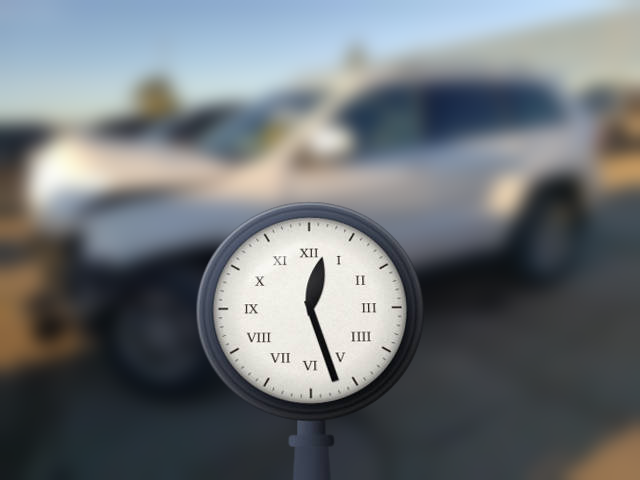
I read {"hour": 12, "minute": 27}
